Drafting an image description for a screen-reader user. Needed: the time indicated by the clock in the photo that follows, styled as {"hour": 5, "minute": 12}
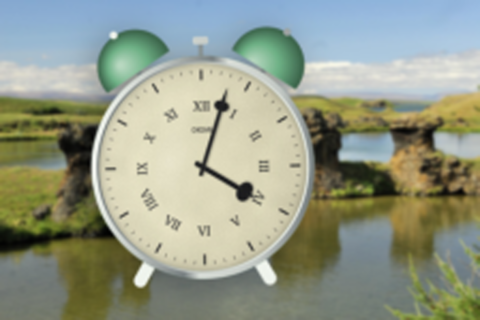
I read {"hour": 4, "minute": 3}
